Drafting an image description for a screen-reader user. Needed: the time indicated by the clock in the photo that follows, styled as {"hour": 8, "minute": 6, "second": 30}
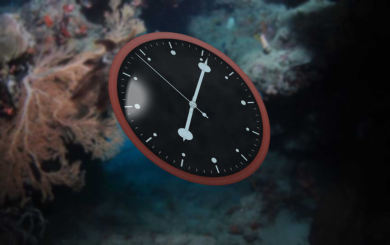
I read {"hour": 7, "minute": 5, "second": 54}
